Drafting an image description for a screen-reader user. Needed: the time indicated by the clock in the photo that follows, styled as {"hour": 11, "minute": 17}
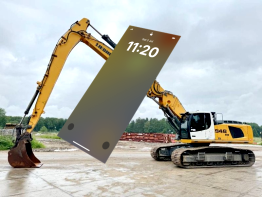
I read {"hour": 11, "minute": 20}
